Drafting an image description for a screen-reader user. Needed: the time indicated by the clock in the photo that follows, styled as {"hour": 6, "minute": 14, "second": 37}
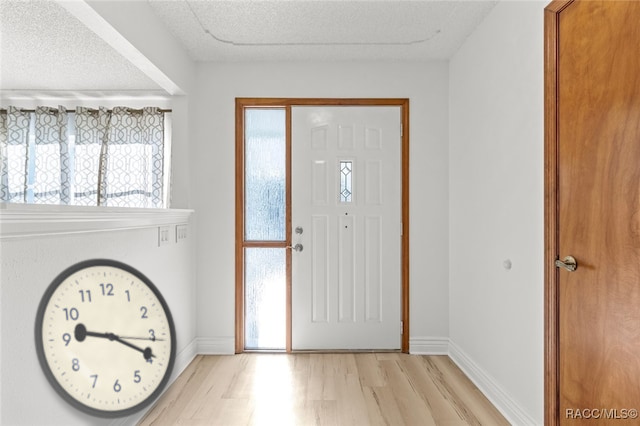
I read {"hour": 9, "minute": 19, "second": 16}
